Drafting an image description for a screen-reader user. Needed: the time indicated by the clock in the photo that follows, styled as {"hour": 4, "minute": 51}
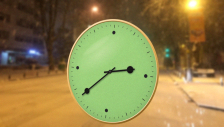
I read {"hour": 2, "minute": 38}
